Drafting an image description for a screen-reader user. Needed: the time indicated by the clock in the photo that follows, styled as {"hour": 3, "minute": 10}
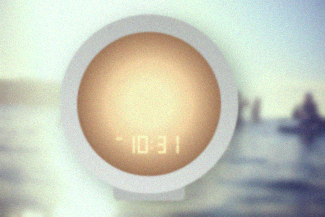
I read {"hour": 10, "minute": 31}
